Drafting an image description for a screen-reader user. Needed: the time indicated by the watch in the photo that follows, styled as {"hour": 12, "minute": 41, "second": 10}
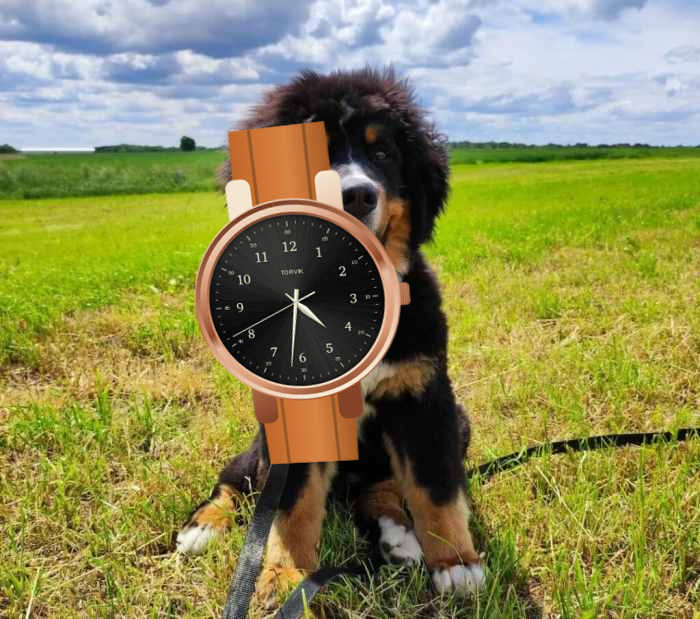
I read {"hour": 4, "minute": 31, "second": 41}
